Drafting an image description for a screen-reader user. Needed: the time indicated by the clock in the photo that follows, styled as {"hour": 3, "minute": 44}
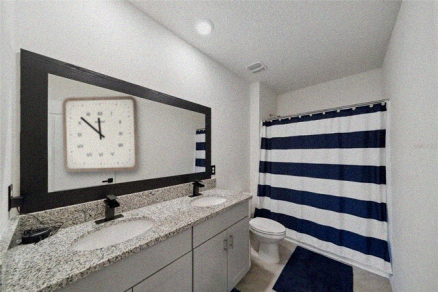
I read {"hour": 11, "minute": 52}
